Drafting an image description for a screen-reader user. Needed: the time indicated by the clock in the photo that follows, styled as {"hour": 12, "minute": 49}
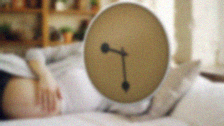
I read {"hour": 9, "minute": 29}
